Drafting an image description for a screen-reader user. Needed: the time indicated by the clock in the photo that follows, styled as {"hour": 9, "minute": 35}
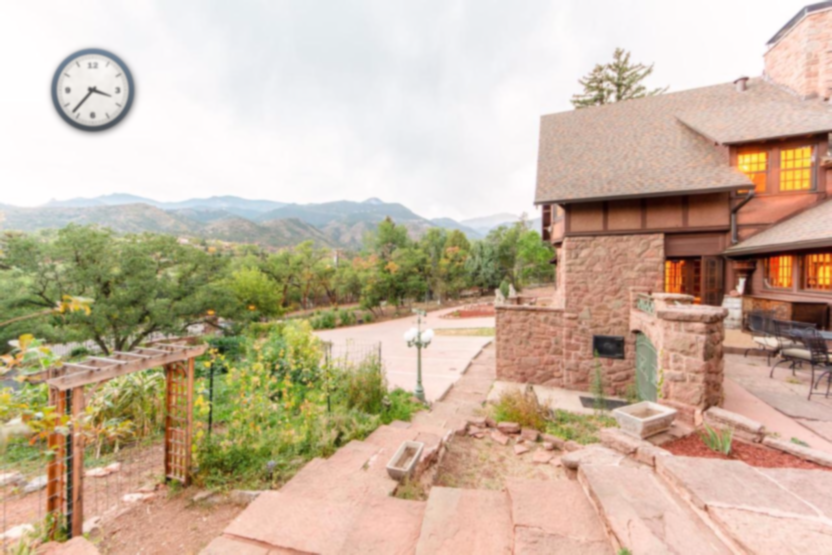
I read {"hour": 3, "minute": 37}
